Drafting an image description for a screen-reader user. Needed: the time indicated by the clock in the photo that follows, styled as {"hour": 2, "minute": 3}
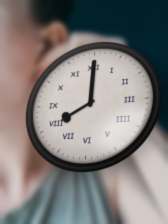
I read {"hour": 8, "minute": 0}
